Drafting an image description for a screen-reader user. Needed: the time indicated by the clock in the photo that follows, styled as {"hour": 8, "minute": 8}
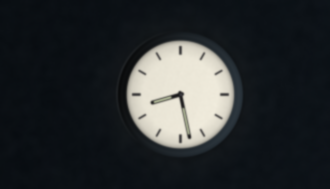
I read {"hour": 8, "minute": 28}
